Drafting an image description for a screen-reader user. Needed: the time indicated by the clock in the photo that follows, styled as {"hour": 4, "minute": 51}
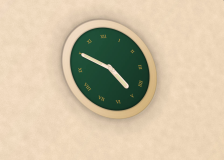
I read {"hour": 4, "minute": 50}
